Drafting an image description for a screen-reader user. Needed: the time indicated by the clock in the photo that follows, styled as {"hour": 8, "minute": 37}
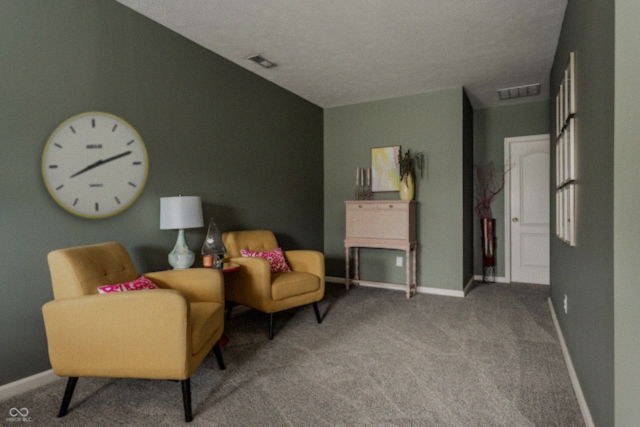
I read {"hour": 8, "minute": 12}
